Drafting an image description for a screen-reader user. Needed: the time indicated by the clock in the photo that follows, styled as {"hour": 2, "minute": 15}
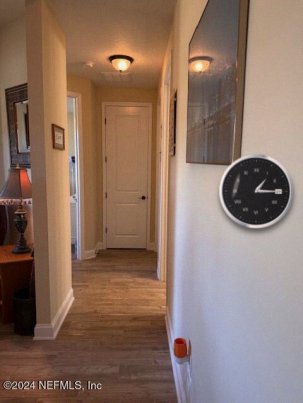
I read {"hour": 1, "minute": 15}
